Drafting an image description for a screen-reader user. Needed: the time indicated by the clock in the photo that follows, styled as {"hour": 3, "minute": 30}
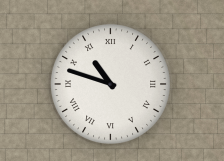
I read {"hour": 10, "minute": 48}
